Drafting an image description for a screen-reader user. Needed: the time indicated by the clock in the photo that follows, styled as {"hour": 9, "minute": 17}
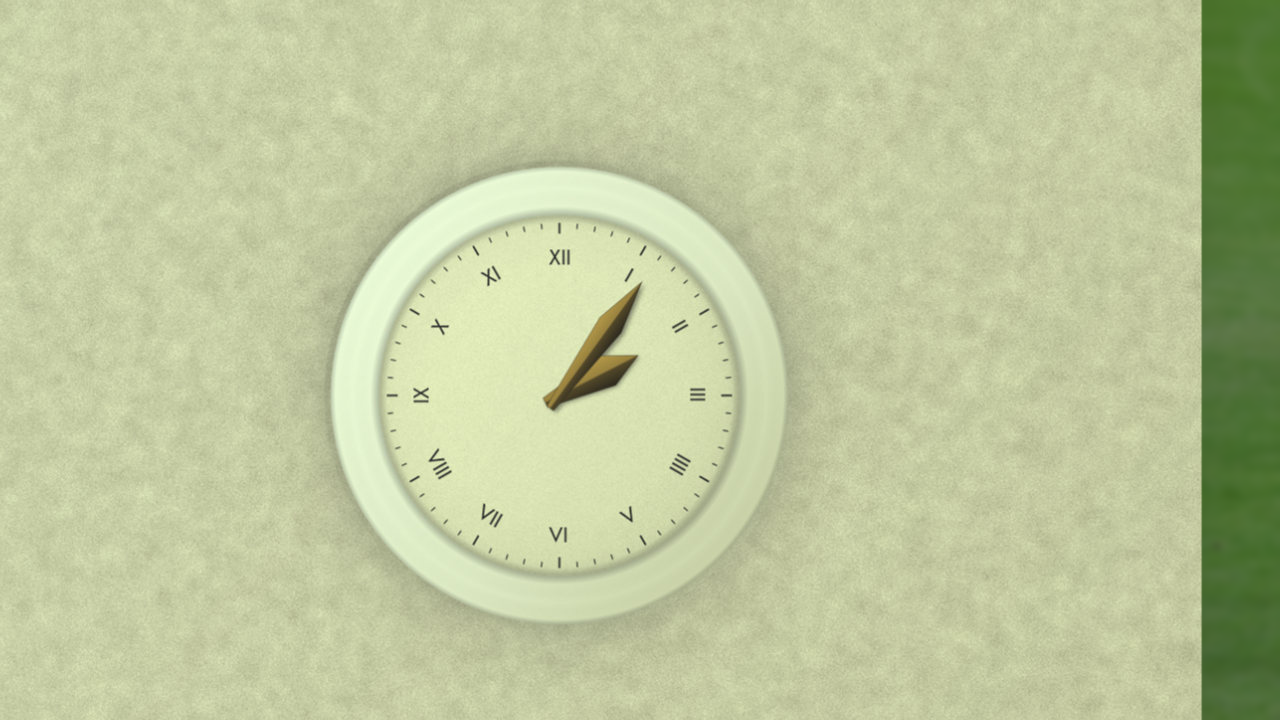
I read {"hour": 2, "minute": 6}
